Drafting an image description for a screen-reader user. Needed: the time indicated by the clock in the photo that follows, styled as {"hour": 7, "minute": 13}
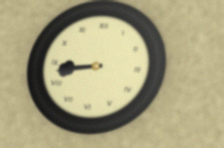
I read {"hour": 8, "minute": 43}
